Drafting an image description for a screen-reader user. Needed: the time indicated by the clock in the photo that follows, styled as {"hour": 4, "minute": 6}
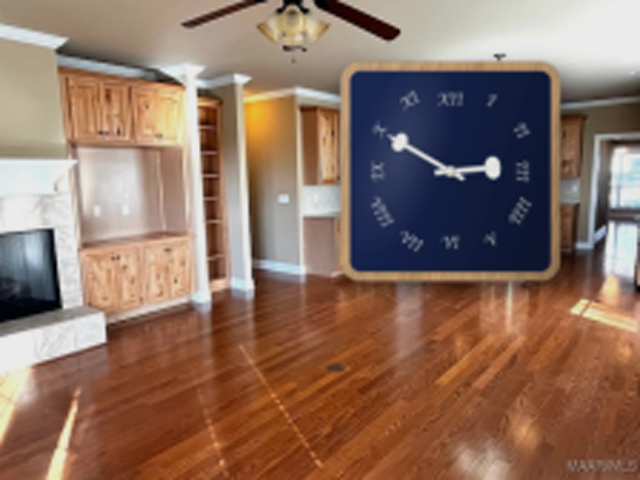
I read {"hour": 2, "minute": 50}
